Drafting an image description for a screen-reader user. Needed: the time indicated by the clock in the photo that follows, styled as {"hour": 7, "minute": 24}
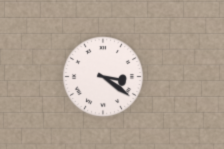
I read {"hour": 3, "minute": 21}
